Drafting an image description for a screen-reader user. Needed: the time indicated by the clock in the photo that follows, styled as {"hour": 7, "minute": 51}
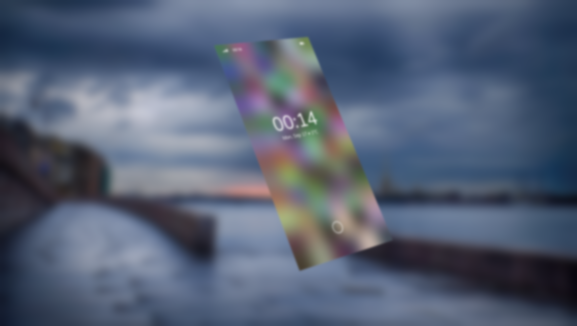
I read {"hour": 0, "minute": 14}
